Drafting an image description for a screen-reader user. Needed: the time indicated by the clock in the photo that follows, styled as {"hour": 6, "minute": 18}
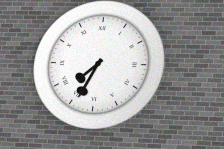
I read {"hour": 7, "minute": 34}
